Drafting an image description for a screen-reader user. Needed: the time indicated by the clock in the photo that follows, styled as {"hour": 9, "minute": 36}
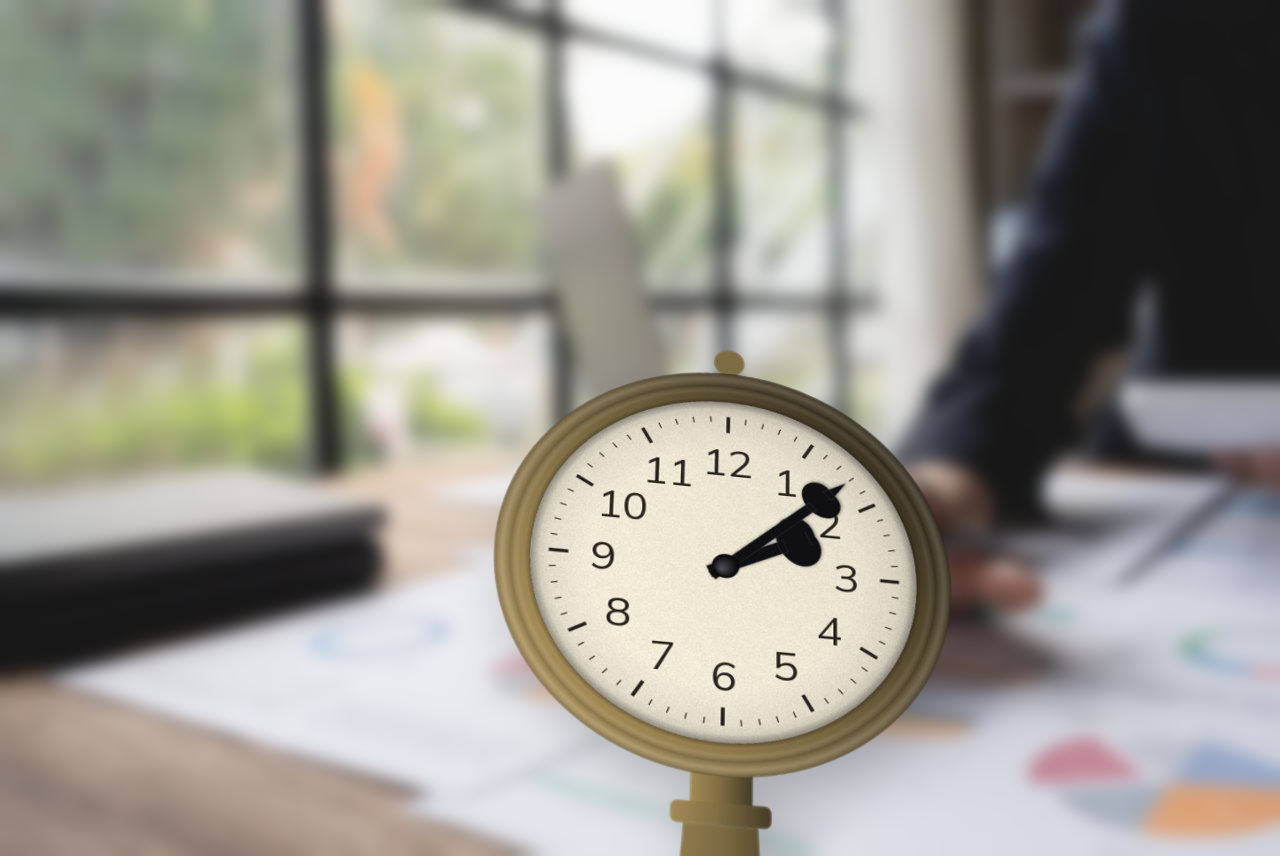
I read {"hour": 2, "minute": 8}
